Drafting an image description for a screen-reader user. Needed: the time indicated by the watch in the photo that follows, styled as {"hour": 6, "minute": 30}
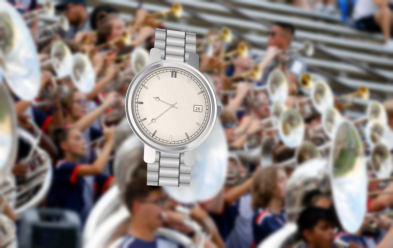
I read {"hour": 9, "minute": 38}
